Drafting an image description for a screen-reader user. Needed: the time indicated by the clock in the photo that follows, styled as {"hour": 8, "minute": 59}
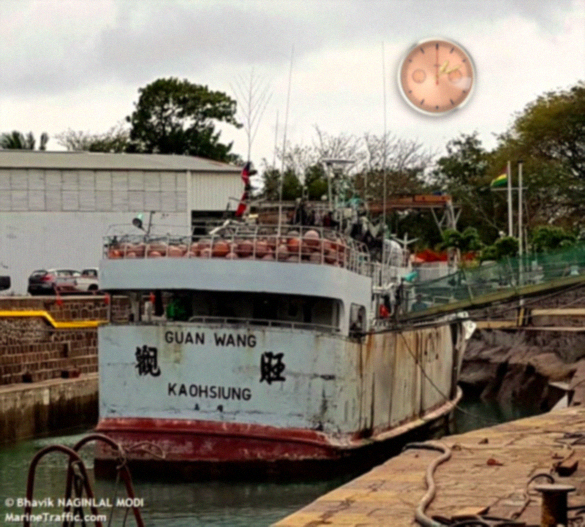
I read {"hour": 1, "minute": 11}
